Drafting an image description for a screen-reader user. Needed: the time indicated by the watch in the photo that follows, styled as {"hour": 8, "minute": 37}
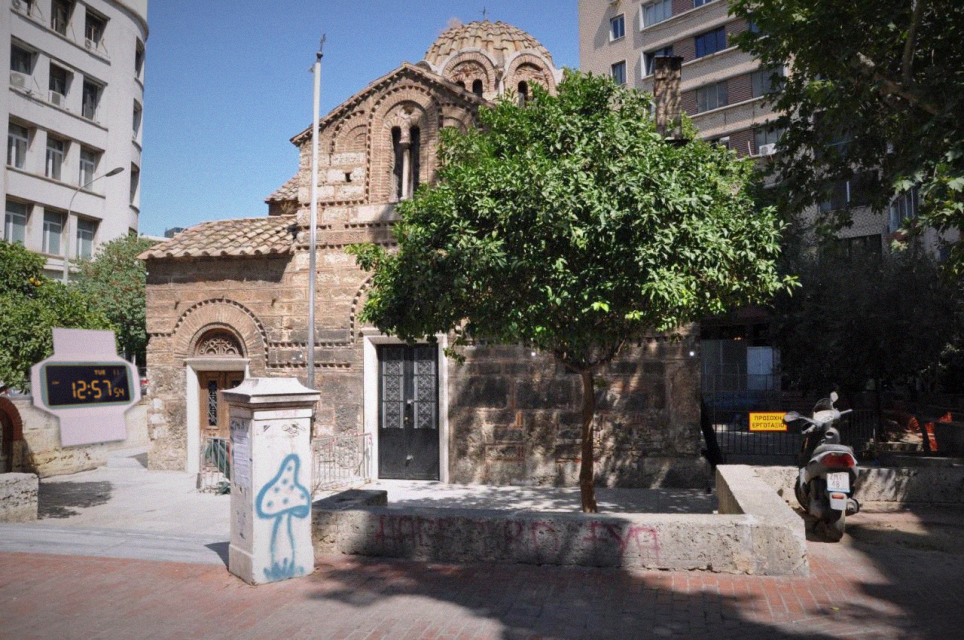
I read {"hour": 12, "minute": 57}
